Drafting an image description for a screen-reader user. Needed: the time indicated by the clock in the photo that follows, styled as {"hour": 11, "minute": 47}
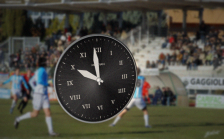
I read {"hour": 9, "minute": 59}
